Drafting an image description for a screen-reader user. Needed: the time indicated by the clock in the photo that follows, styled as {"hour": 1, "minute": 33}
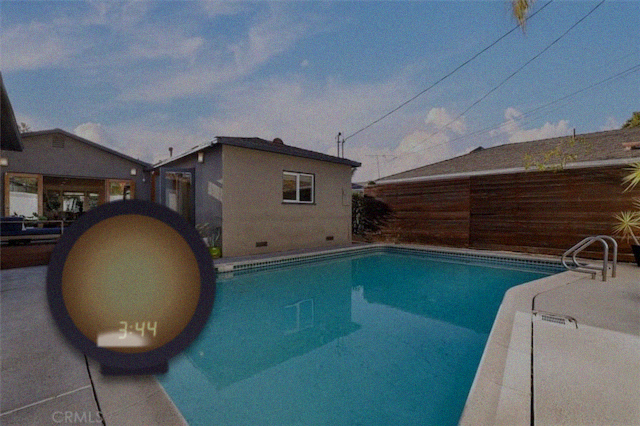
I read {"hour": 3, "minute": 44}
